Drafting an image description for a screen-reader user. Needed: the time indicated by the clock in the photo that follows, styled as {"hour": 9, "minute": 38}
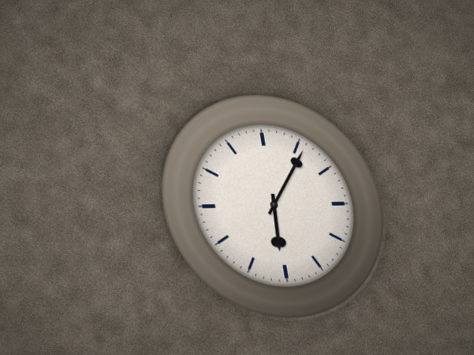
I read {"hour": 6, "minute": 6}
